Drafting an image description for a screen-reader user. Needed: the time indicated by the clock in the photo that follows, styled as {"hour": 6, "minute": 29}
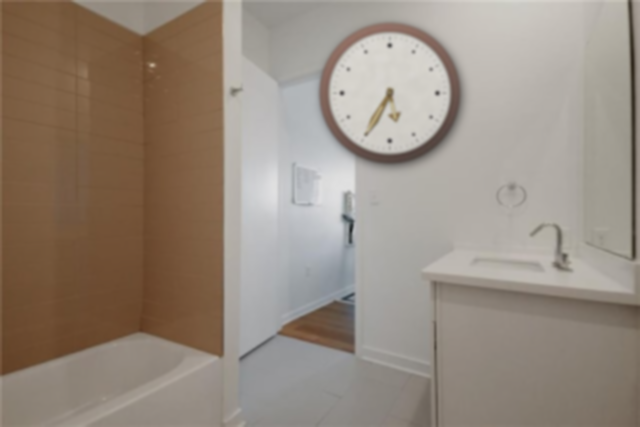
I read {"hour": 5, "minute": 35}
